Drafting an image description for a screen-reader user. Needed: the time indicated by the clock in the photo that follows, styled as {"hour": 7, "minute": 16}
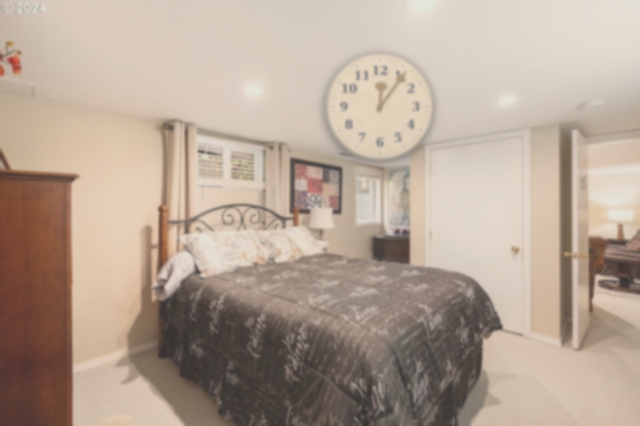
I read {"hour": 12, "minute": 6}
